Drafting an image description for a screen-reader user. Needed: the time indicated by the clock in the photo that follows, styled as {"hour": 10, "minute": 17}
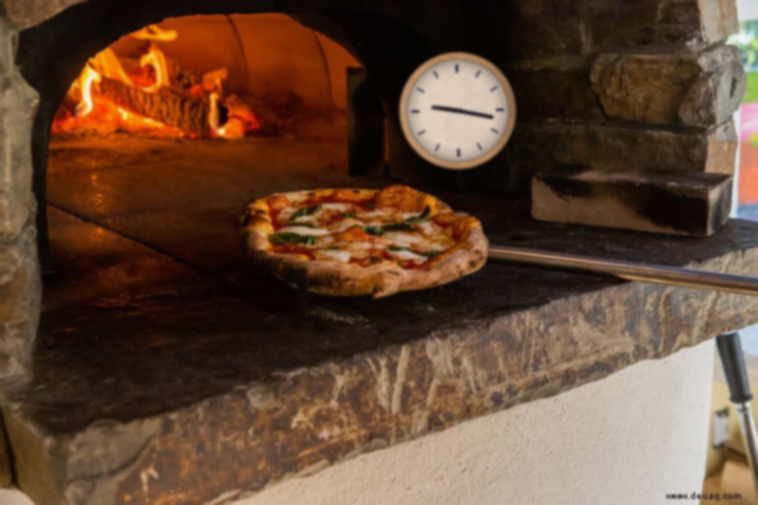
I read {"hour": 9, "minute": 17}
